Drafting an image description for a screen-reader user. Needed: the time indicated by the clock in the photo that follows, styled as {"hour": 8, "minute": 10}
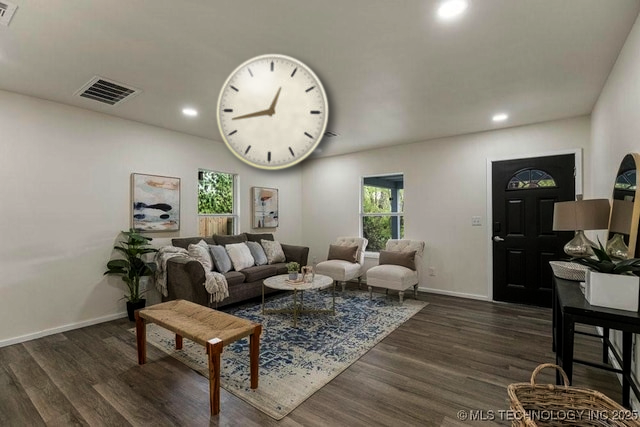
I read {"hour": 12, "minute": 43}
